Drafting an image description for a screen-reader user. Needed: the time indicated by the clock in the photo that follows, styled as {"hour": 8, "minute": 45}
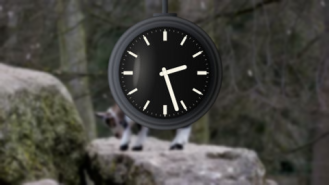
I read {"hour": 2, "minute": 27}
